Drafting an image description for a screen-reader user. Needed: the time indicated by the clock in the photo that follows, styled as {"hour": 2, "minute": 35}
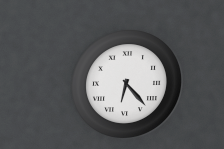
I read {"hour": 6, "minute": 23}
